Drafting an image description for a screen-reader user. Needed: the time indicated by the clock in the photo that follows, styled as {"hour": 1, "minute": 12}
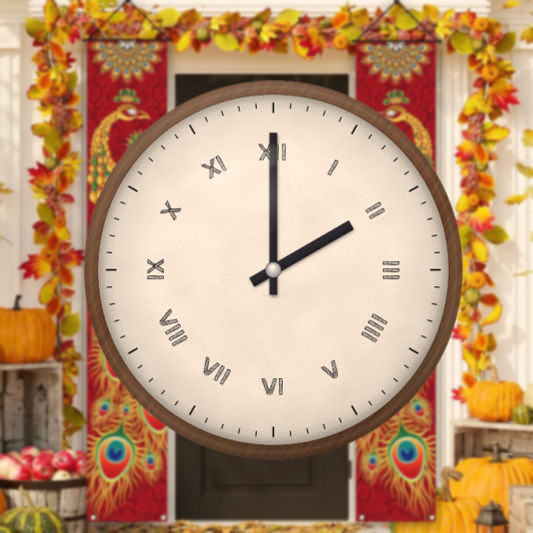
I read {"hour": 2, "minute": 0}
